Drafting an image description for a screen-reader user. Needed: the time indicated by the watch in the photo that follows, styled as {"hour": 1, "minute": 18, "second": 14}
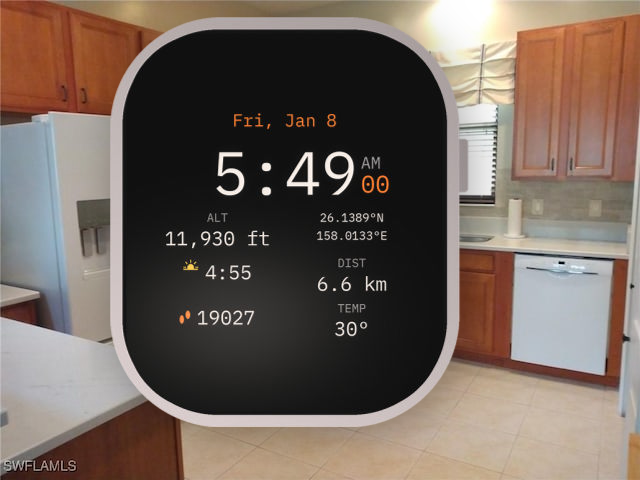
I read {"hour": 5, "minute": 49, "second": 0}
